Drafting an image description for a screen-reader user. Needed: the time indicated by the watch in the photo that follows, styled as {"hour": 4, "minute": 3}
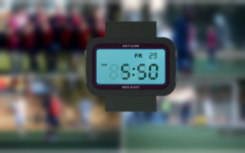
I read {"hour": 5, "minute": 50}
